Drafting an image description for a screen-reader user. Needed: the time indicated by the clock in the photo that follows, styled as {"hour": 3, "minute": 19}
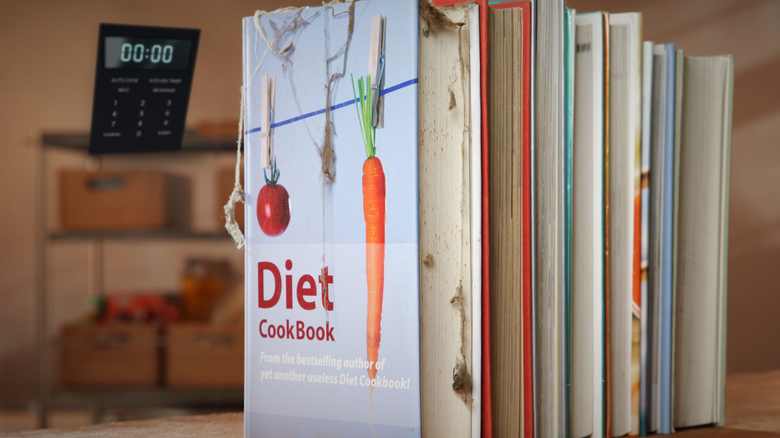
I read {"hour": 0, "minute": 0}
